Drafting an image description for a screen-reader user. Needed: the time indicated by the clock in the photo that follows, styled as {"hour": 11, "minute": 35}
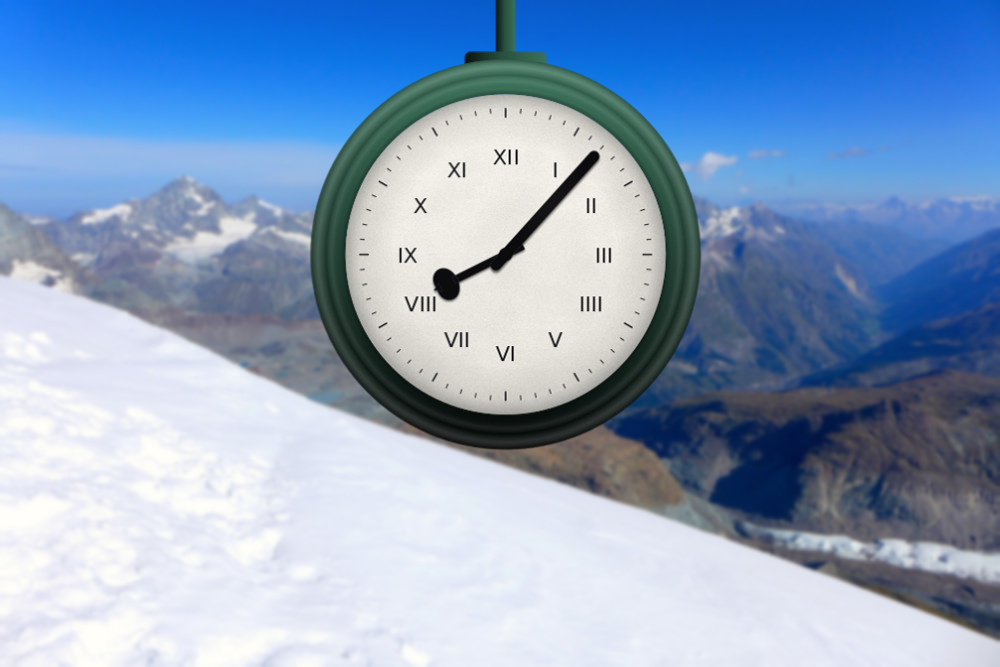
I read {"hour": 8, "minute": 7}
